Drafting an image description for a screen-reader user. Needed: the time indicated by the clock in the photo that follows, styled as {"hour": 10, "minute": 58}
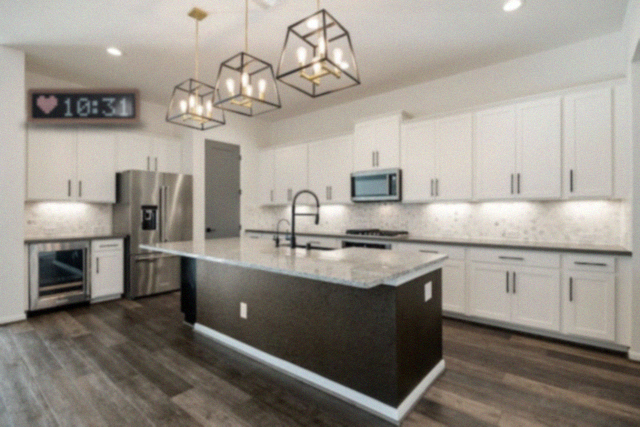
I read {"hour": 10, "minute": 31}
